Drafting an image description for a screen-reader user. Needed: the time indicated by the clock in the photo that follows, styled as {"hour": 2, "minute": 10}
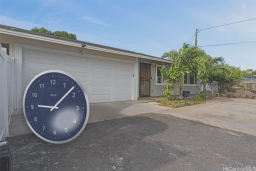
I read {"hour": 9, "minute": 8}
